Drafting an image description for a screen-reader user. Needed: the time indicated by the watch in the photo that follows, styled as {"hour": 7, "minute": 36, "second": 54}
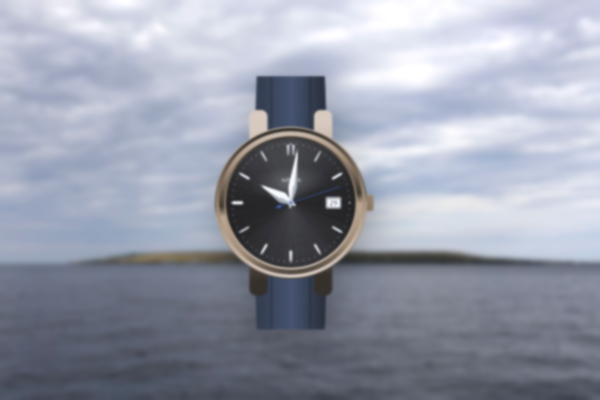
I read {"hour": 10, "minute": 1, "second": 12}
